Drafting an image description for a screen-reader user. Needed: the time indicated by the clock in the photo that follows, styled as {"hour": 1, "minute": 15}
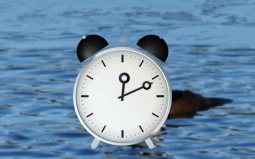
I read {"hour": 12, "minute": 11}
